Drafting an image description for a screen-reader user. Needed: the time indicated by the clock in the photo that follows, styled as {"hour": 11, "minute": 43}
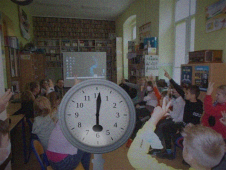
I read {"hour": 6, "minute": 1}
